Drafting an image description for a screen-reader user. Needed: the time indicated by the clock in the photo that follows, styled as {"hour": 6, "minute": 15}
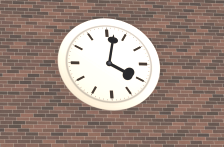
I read {"hour": 4, "minute": 2}
